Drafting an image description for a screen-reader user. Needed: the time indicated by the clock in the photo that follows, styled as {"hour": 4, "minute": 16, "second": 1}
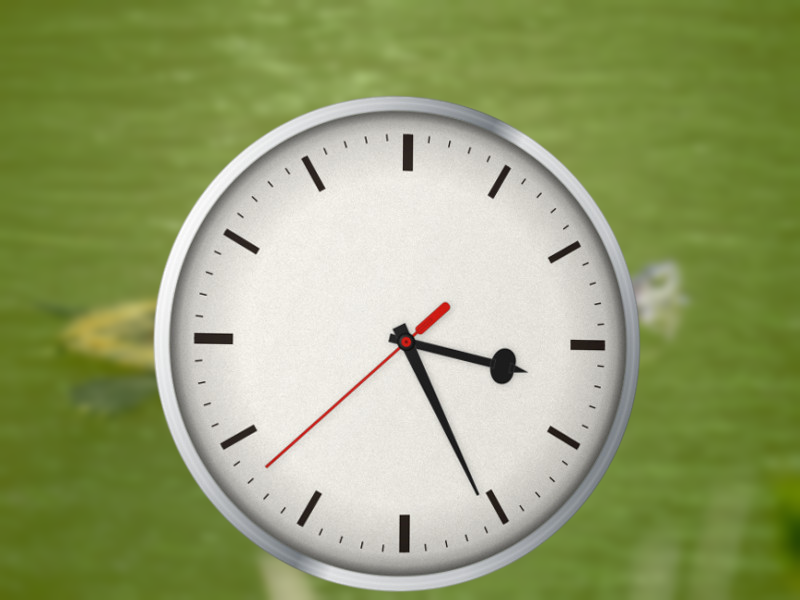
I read {"hour": 3, "minute": 25, "second": 38}
